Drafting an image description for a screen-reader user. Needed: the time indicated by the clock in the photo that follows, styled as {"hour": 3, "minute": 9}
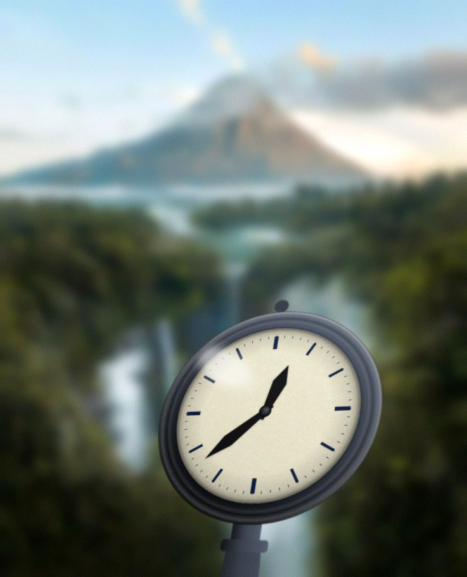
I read {"hour": 12, "minute": 38}
